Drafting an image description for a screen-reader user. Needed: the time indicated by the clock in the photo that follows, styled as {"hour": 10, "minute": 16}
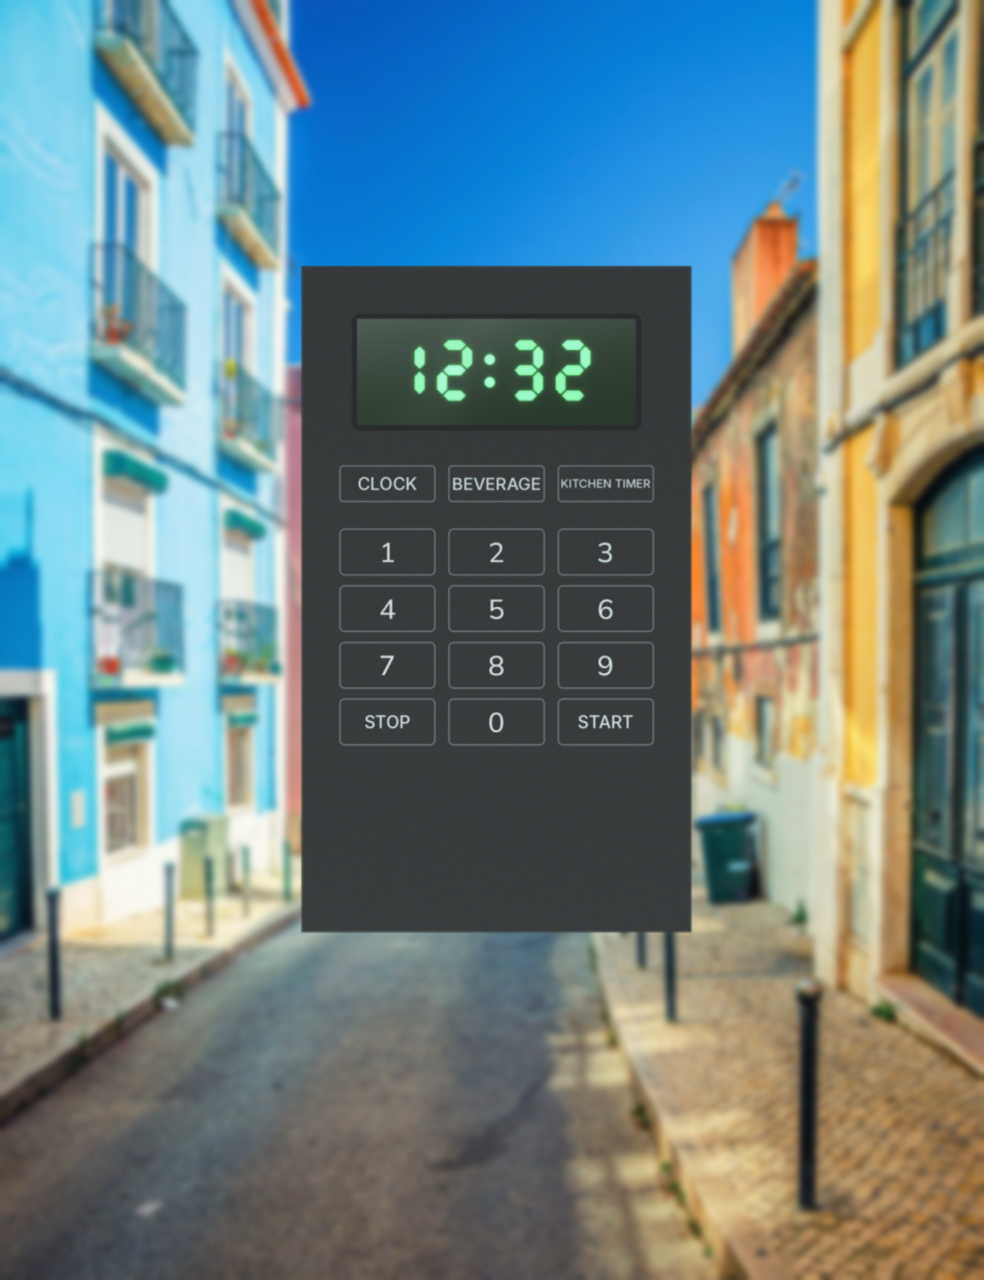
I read {"hour": 12, "minute": 32}
